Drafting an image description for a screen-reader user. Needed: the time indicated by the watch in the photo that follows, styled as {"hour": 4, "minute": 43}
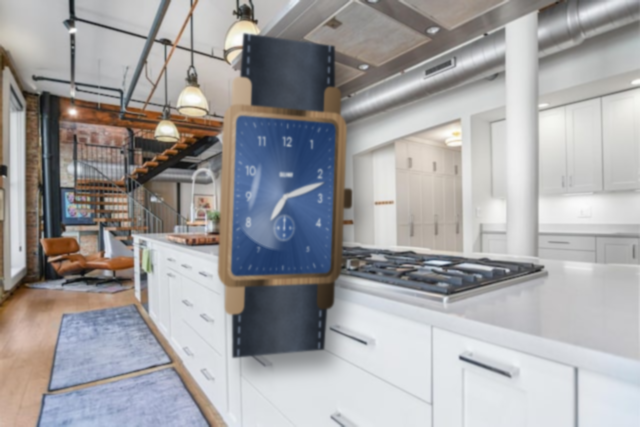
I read {"hour": 7, "minute": 12}
